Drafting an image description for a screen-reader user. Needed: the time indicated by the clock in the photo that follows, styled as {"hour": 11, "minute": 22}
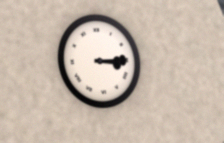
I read {"hour": 3, "minute": 15}
